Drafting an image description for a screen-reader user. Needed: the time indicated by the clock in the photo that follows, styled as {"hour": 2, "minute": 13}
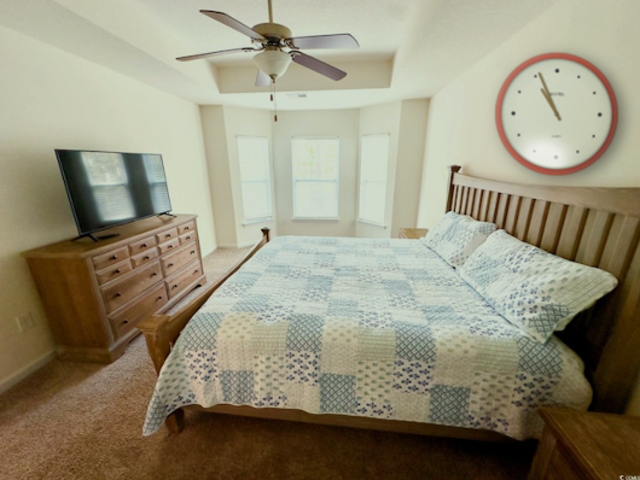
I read {"hour": 10, "minute": 56}
